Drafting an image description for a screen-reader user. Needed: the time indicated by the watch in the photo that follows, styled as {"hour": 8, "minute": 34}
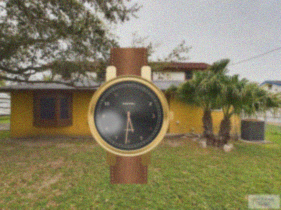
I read {"hour": 5, "minute": 31}
